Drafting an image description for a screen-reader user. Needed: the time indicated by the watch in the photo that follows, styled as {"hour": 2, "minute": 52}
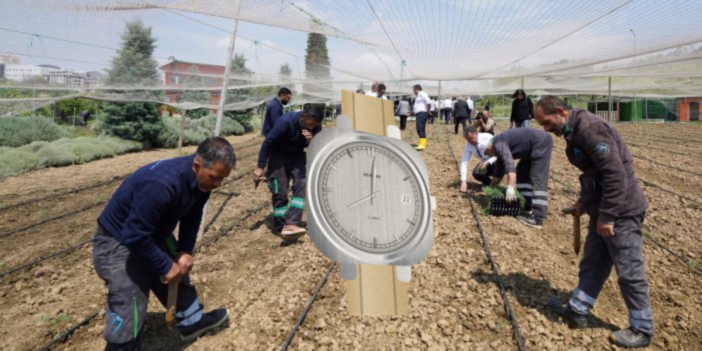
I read {"hour": 8, "minute": 1}
